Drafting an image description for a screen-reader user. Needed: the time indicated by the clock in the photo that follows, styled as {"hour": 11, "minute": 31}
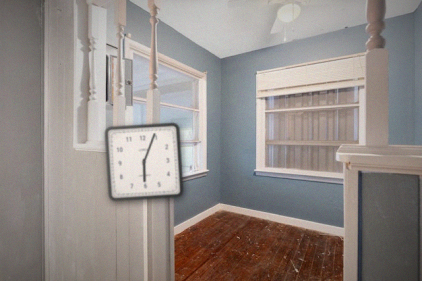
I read {"hour": 6, "minute": 4}
